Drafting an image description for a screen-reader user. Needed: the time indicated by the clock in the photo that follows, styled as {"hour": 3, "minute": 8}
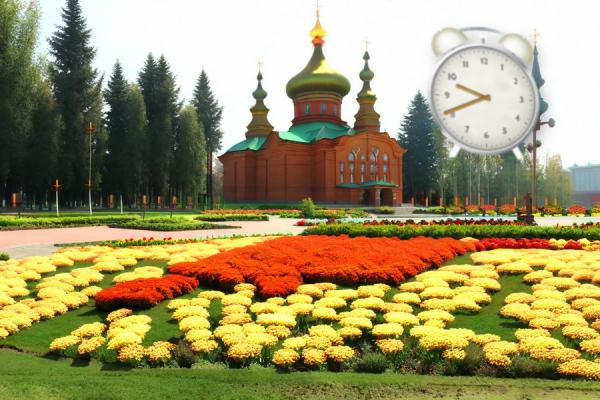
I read {"hour": 9, "minute": 41}
